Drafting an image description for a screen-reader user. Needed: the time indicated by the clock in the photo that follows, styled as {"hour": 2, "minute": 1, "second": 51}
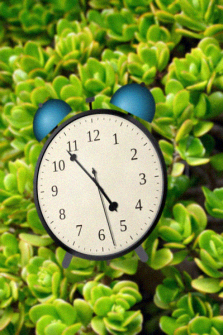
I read {"hour": 4, "minute": 53, "second": 28}
